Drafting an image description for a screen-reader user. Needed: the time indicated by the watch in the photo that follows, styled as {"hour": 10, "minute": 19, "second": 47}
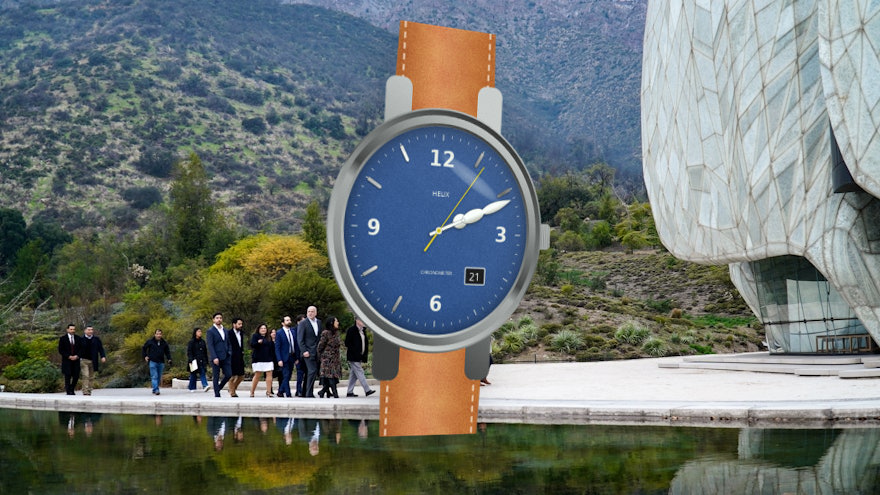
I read {"hour": 2, "minute": 11, "second": 6}
